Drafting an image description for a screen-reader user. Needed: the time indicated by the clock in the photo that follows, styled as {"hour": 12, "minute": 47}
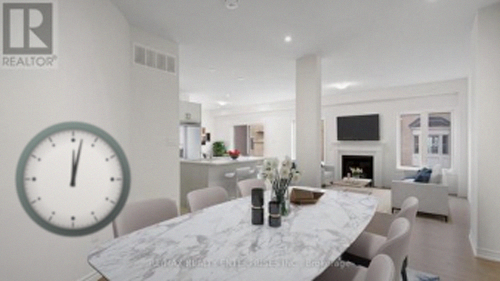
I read {"hour": 12, "minute": 2}
